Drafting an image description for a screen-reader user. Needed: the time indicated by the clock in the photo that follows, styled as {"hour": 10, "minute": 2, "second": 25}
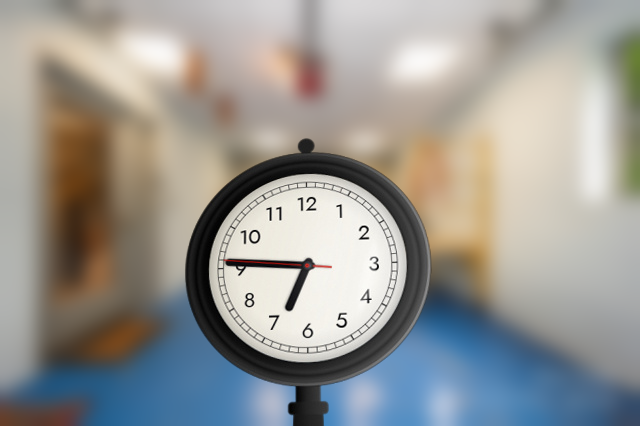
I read {"hour": 6, "minute": 45, "second": 46}
